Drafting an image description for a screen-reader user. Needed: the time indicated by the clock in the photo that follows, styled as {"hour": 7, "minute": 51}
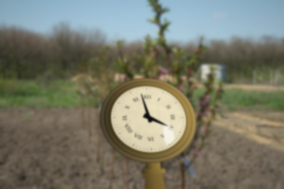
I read {"hour": 3, "minute": 58}
